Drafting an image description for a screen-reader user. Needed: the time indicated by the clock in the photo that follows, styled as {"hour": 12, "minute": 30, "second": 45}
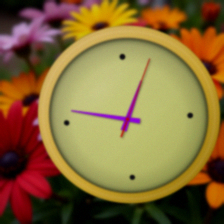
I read {"hour": 12, "minute": 47, "second": 4}
